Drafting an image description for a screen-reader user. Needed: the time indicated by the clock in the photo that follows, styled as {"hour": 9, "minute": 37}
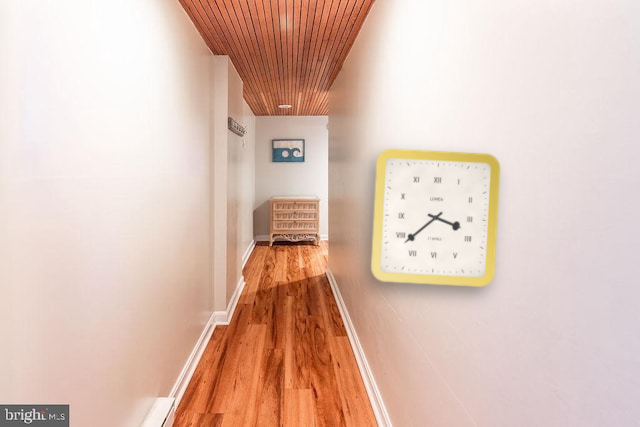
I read {"hour": 3, "minute": 38}
